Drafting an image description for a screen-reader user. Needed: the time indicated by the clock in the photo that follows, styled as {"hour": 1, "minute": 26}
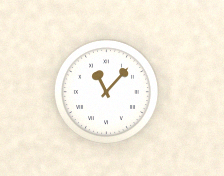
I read {"hour": 11, "minute": 7}
